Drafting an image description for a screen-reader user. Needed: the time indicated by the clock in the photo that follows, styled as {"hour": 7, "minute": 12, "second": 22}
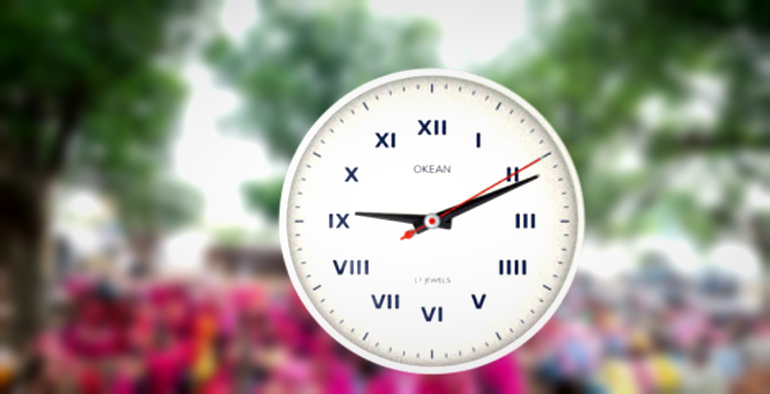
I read {"hour": 9, "minute": 11, "second": 10}
